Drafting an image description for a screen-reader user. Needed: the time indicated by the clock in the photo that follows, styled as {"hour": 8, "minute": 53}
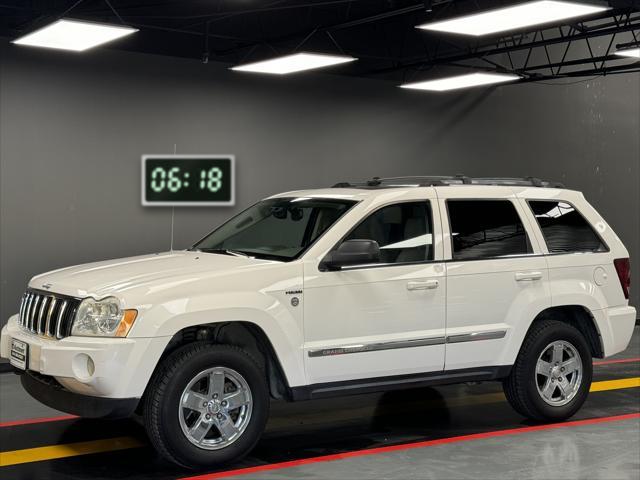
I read {"hour": 6, "minute": 18}
